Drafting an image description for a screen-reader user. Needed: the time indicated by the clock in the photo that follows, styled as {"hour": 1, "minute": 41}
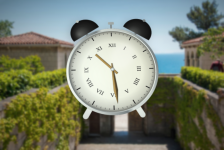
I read {"hour": 10, "minute": 29}
